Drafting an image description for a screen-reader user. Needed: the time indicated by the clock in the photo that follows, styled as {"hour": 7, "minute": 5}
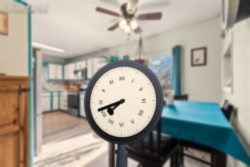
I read {"hour": 7, "minute": 42}
